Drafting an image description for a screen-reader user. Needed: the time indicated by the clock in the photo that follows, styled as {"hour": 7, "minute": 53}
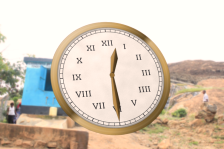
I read {"hour": 12, "minute": 30}
